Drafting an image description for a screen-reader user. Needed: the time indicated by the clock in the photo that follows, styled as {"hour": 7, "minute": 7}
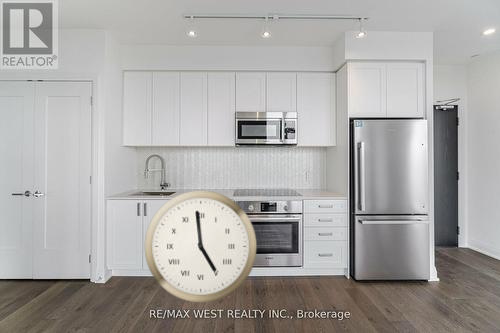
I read {"hour": 4, "minute": 59}
